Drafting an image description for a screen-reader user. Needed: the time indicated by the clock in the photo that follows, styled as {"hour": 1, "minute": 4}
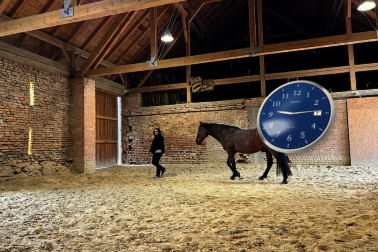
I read {"hour": 9, "minute": 14}
